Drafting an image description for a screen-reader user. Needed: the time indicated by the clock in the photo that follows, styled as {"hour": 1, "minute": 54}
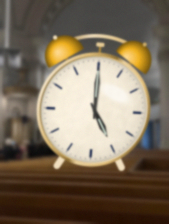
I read {"hour": 5, "minute": 0}
